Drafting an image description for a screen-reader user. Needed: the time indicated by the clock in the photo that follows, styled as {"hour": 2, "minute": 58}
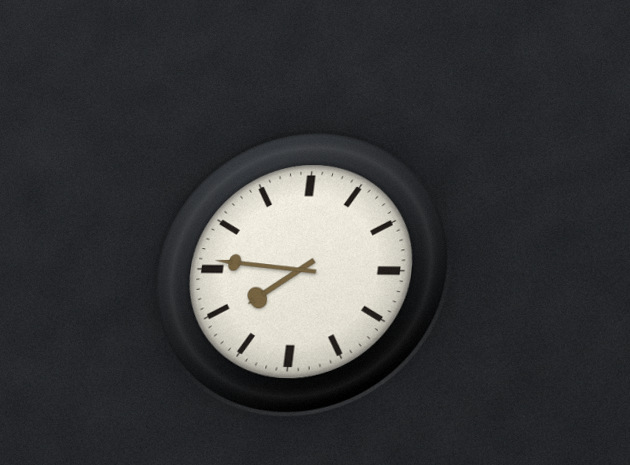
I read {"hour": 7, "minute": 46}
